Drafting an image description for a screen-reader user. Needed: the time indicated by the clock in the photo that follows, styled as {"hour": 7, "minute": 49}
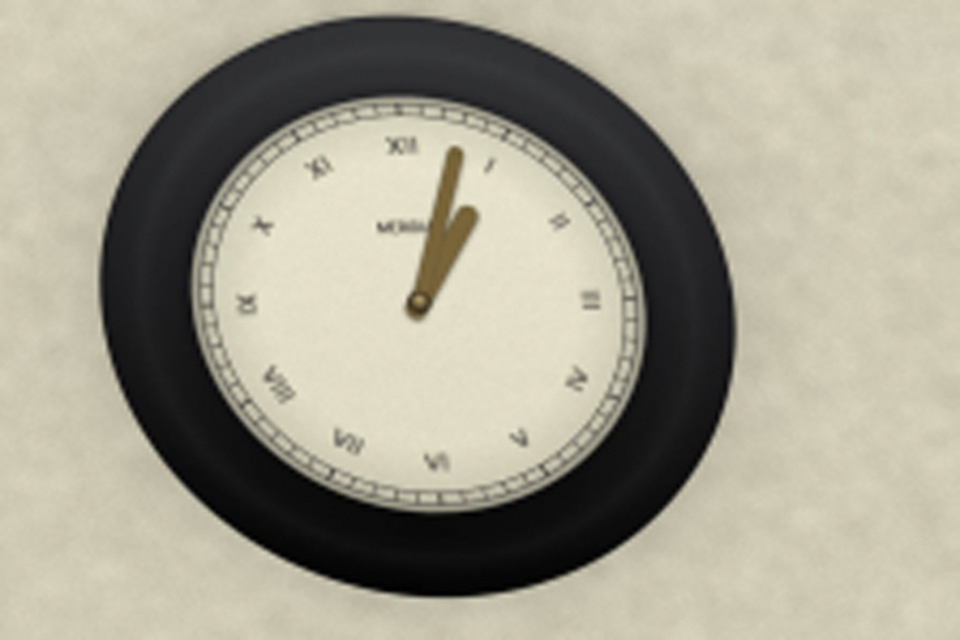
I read {"hour": 1, "minute": 3}
